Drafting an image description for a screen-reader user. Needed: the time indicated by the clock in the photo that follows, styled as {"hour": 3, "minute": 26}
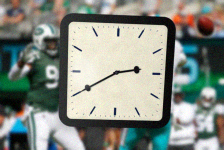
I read {"hour": 2, "minute": 40}
